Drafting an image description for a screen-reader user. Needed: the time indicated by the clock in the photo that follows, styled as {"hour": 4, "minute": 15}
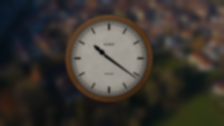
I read {"hour": 10, "minute": 21}
